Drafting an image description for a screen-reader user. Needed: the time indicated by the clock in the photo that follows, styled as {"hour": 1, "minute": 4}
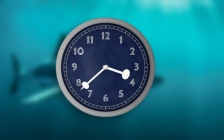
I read {"hour": 3, "minute": 38}
